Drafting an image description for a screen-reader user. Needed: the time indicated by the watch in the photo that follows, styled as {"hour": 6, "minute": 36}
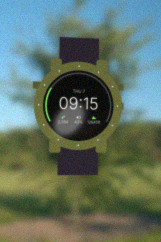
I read {"hour": 9, "minute": 15}
